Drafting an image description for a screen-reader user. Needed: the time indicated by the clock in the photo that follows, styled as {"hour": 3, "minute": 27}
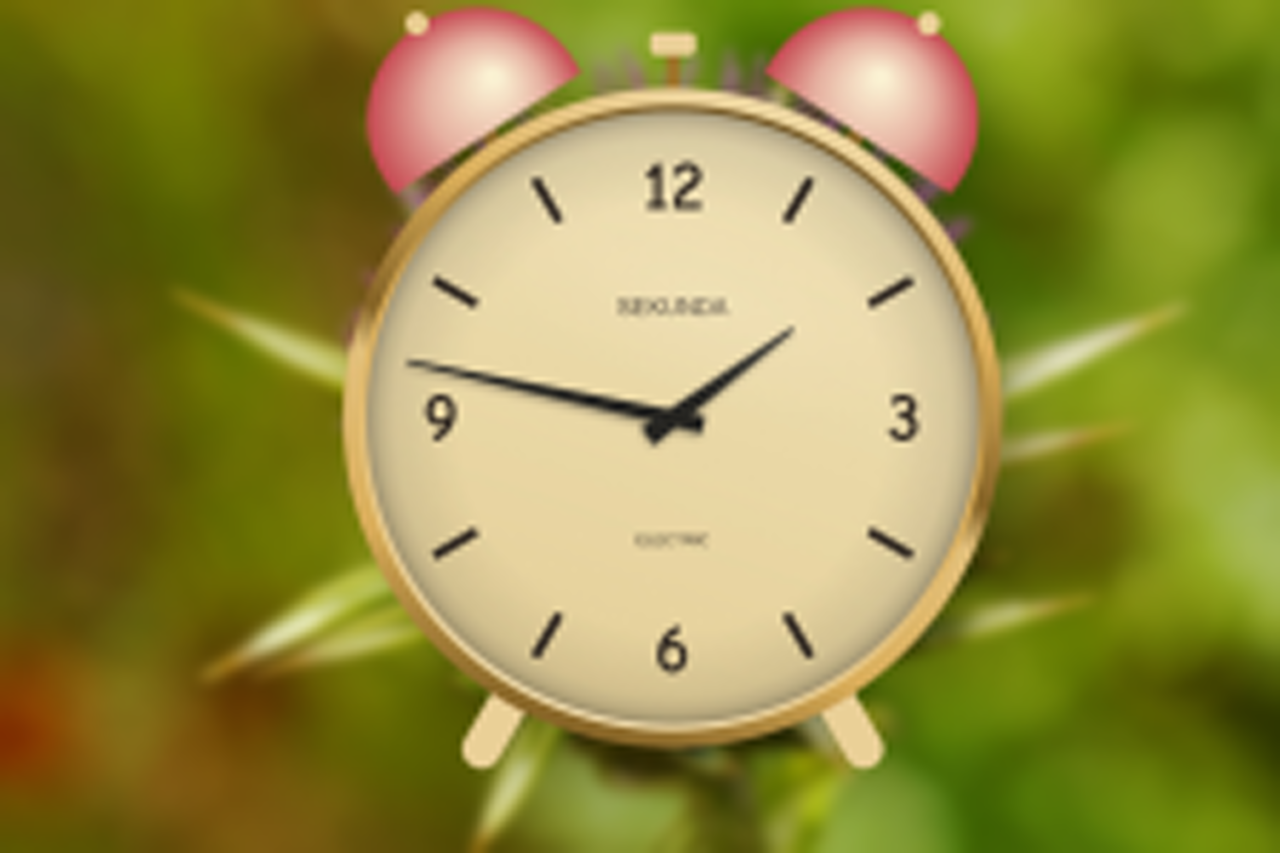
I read {"hour": 1, "minute": 47}
